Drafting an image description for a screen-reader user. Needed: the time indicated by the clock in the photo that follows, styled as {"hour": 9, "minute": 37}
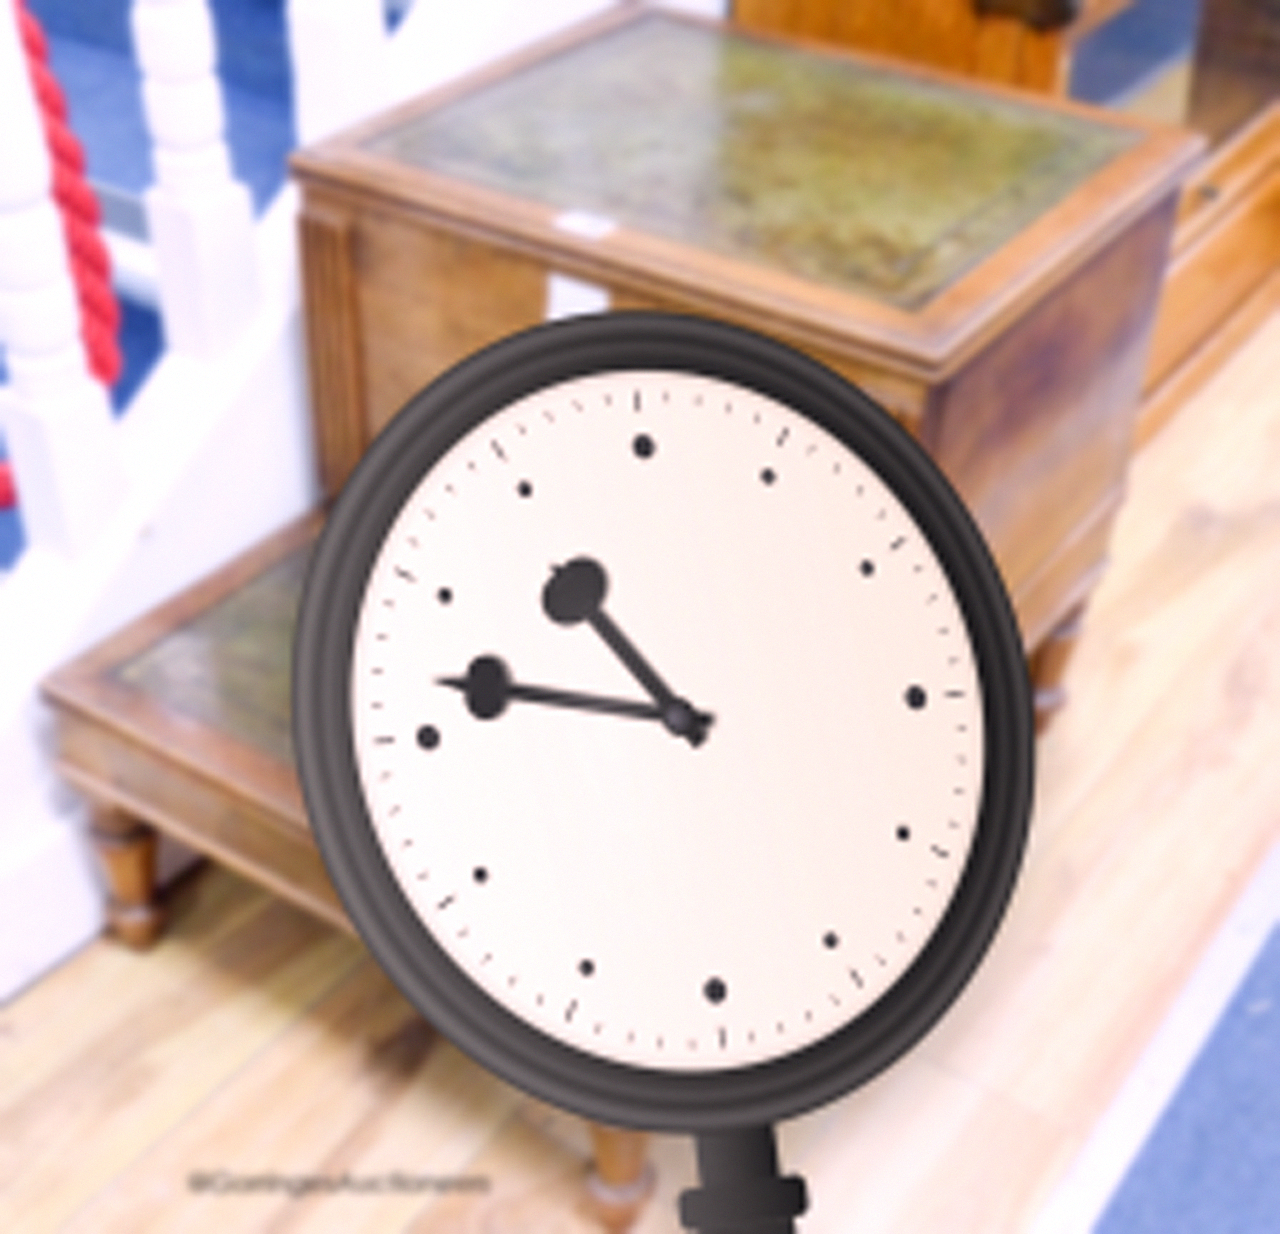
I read {"hour": 10, "minute": 47}
